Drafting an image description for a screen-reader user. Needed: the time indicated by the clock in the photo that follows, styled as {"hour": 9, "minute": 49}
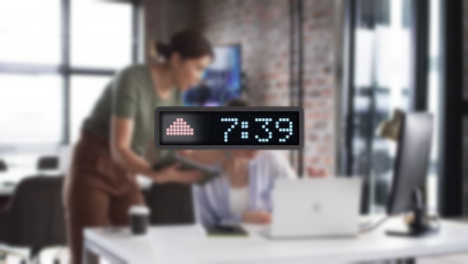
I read {"hour": 7, "minute": 39}
